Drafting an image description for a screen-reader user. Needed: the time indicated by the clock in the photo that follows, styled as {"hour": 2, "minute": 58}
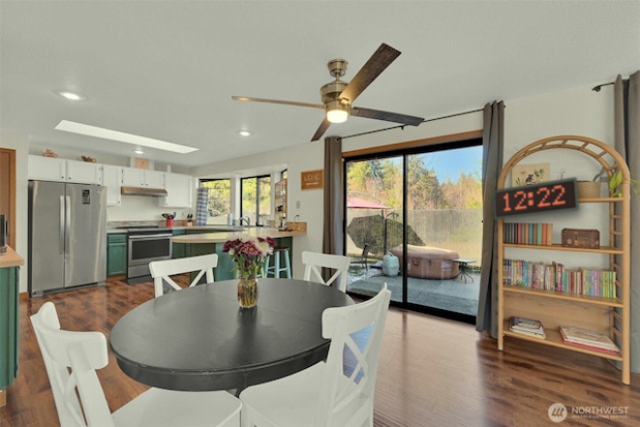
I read {"hour": 12, "minute": 22}
